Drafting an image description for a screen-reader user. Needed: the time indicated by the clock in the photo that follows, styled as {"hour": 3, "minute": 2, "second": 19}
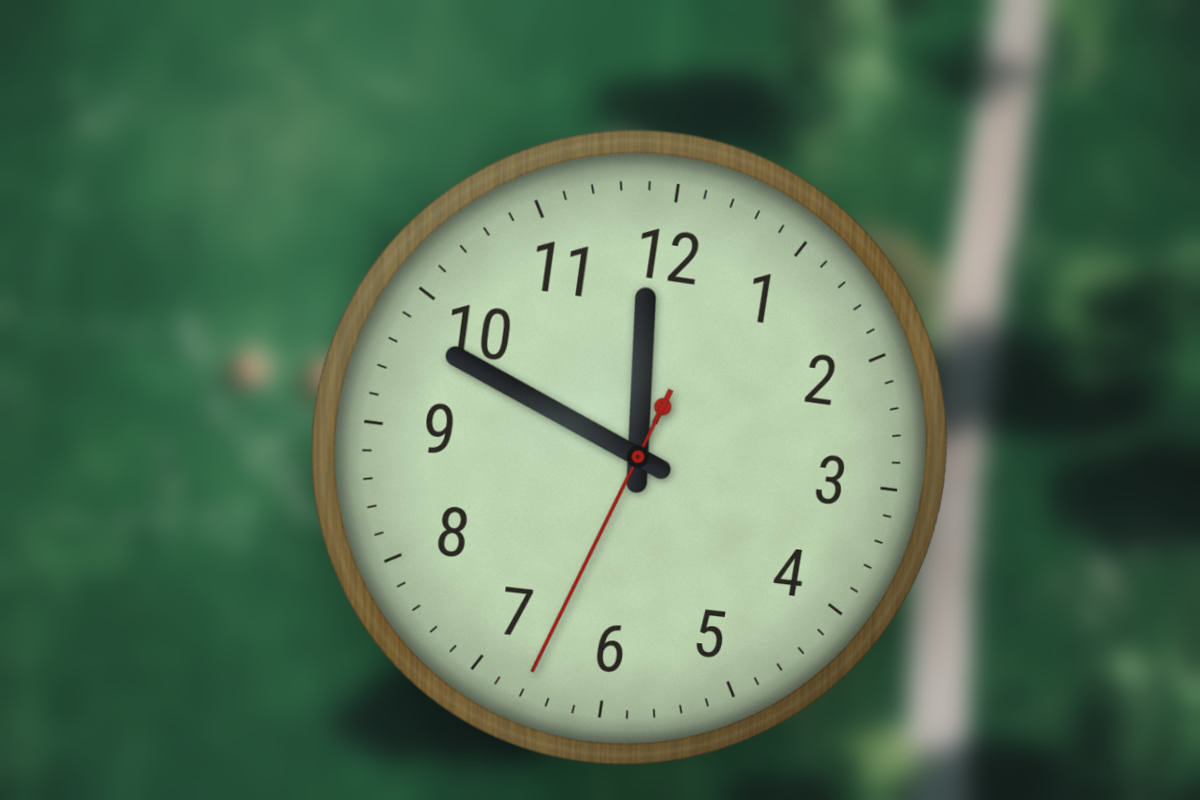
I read {"hour": 11, "minute": 48, "second": 33}
